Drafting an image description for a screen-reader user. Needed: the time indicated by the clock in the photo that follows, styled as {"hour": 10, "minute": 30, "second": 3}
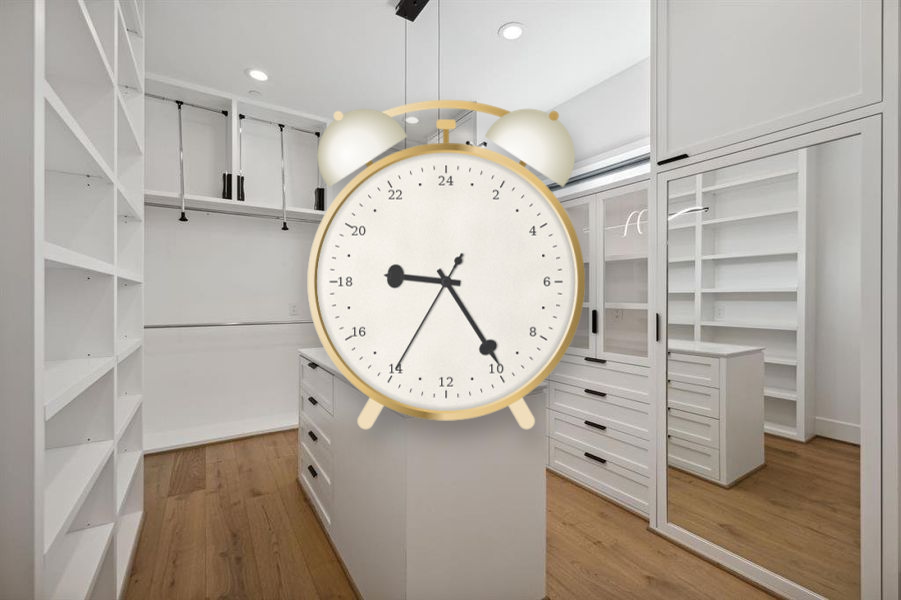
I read {"hour": 18, "minute": 24, "second": 35}
